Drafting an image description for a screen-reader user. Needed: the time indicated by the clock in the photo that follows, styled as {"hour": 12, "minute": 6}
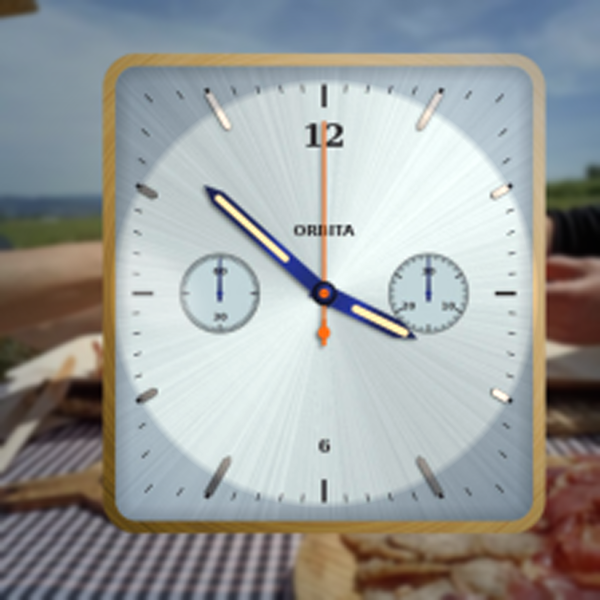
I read {"hour": 3, "minute": 52}
